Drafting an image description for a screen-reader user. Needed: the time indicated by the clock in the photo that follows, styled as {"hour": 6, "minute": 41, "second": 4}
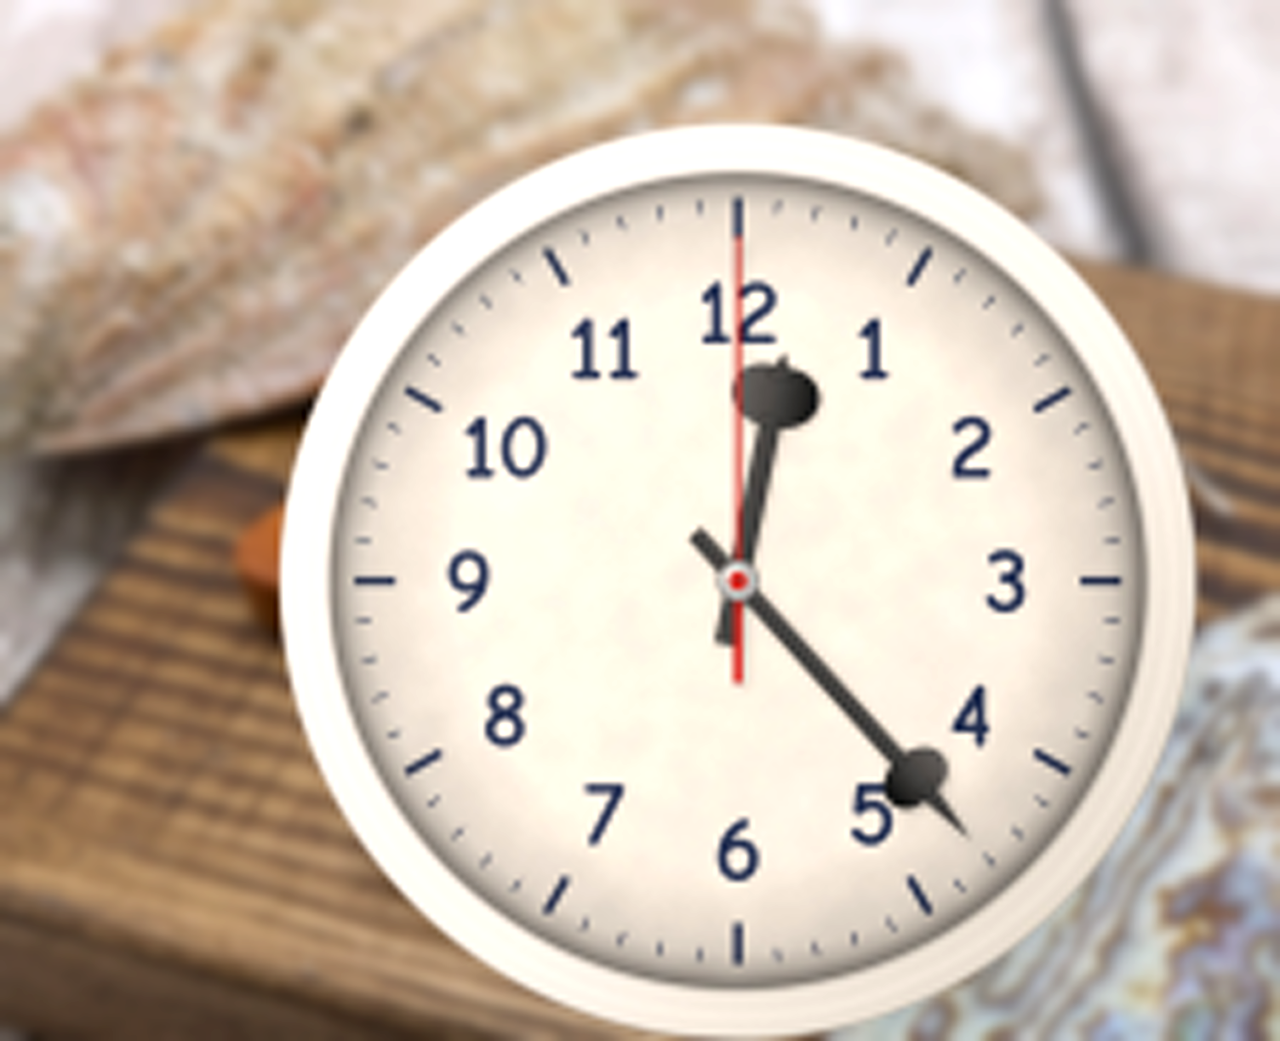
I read {"hour": 12, "minute": 23, "second": 0}
